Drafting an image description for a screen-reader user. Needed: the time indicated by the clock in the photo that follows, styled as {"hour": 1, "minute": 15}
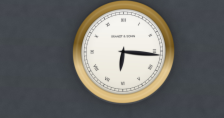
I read {"hour": 6, "minute": 16}
